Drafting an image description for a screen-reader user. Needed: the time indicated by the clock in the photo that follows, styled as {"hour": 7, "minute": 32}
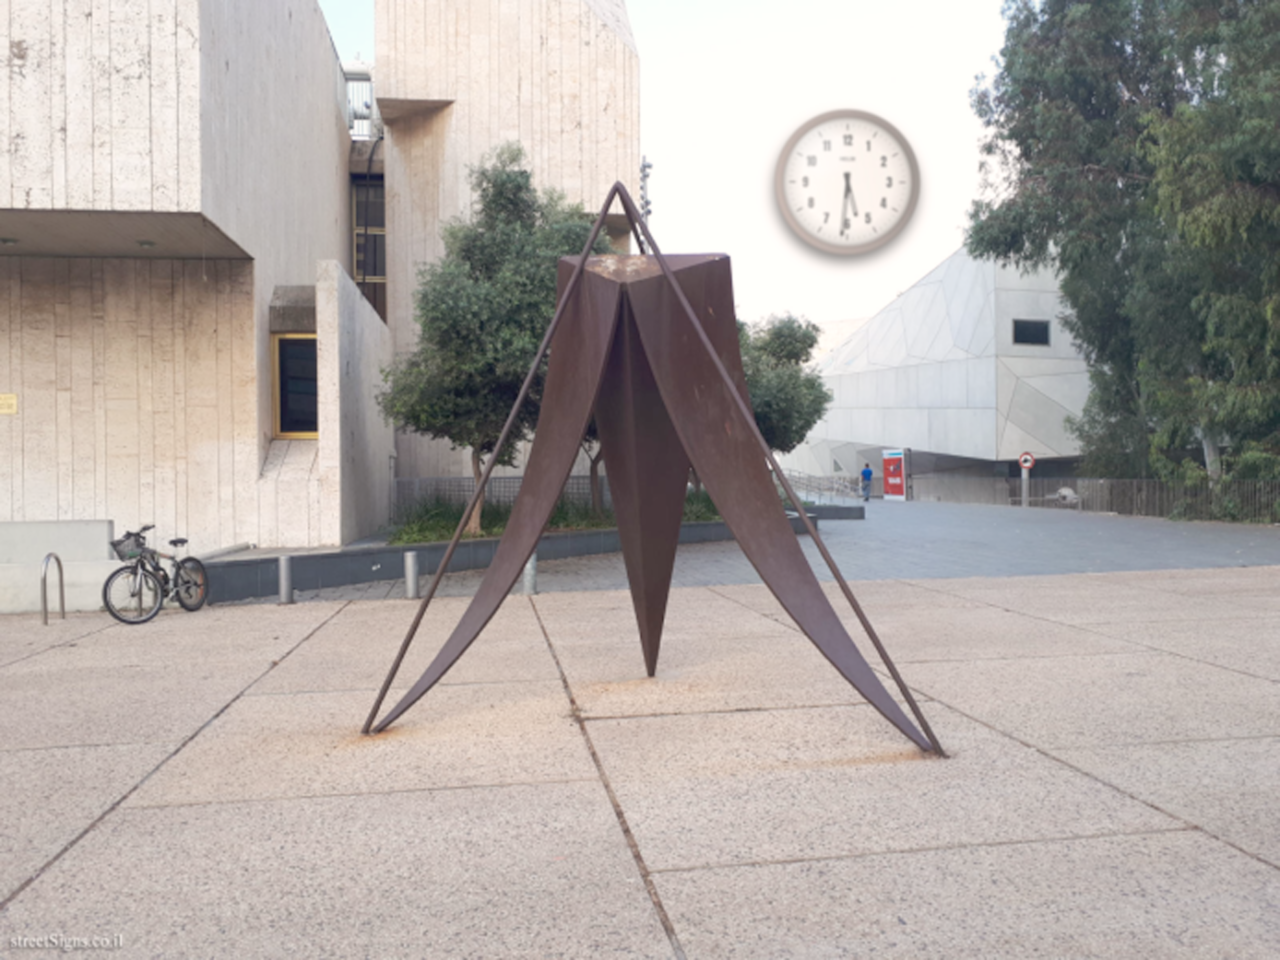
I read {"hour": 5, "minute": 31}
